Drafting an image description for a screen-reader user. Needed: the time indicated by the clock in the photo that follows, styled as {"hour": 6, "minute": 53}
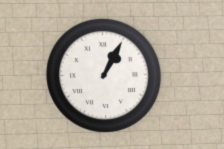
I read {"hour": 1, "minute": 5}
